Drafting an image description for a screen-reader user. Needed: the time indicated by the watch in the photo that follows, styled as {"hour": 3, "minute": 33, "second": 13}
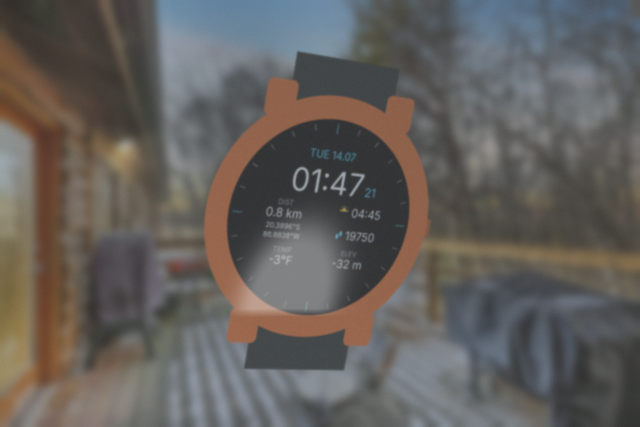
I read {"hour": 1, "minute": 47, "second": 21}
